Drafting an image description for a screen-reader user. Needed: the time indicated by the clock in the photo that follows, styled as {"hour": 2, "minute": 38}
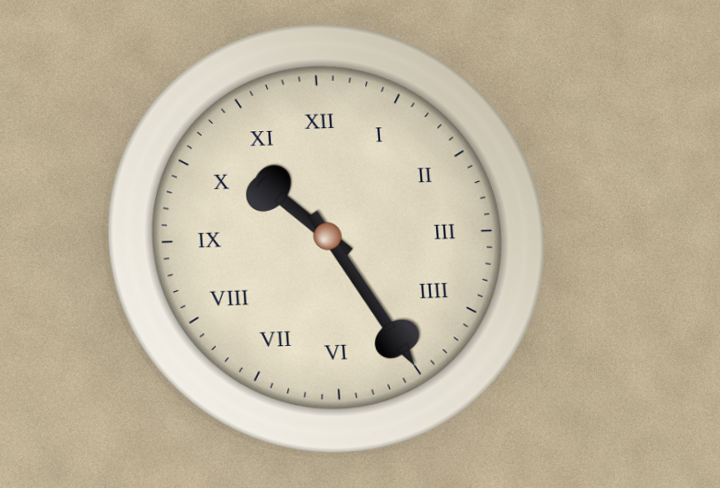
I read {"hour": 10, "minute": 25}
